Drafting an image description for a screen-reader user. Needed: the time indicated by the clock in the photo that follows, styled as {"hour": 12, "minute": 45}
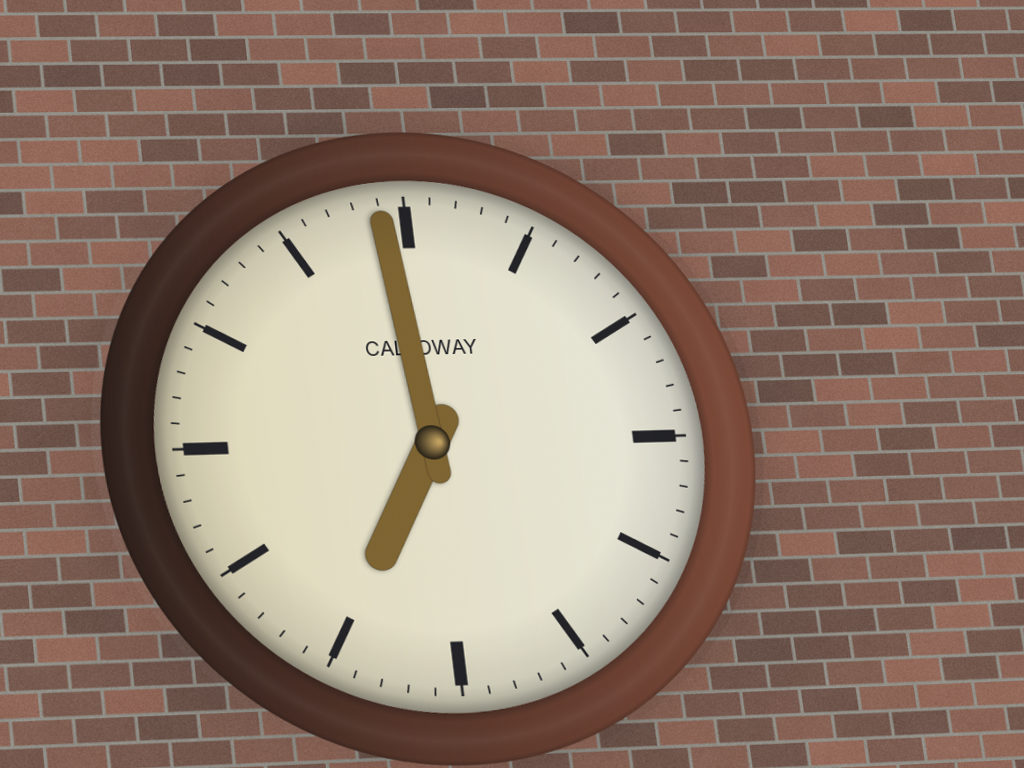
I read {"hour": 6, "minute": 59}
